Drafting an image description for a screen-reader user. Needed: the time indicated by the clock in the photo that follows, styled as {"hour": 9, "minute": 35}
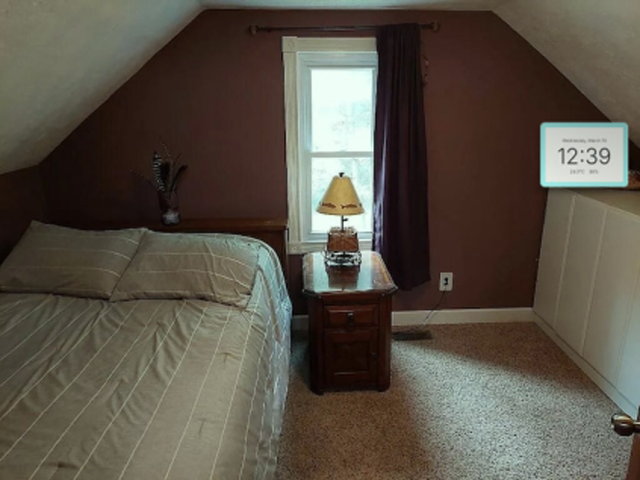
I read {"hour": 12, "minute": 39}
